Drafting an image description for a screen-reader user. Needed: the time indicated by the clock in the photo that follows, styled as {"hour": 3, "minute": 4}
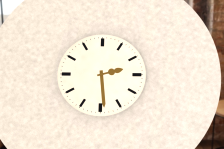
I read {"hour": 2, "minute": 29}
